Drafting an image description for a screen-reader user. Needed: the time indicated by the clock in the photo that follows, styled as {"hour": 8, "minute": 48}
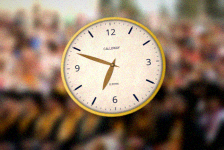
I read {"hour": 6, "minute": 49}
